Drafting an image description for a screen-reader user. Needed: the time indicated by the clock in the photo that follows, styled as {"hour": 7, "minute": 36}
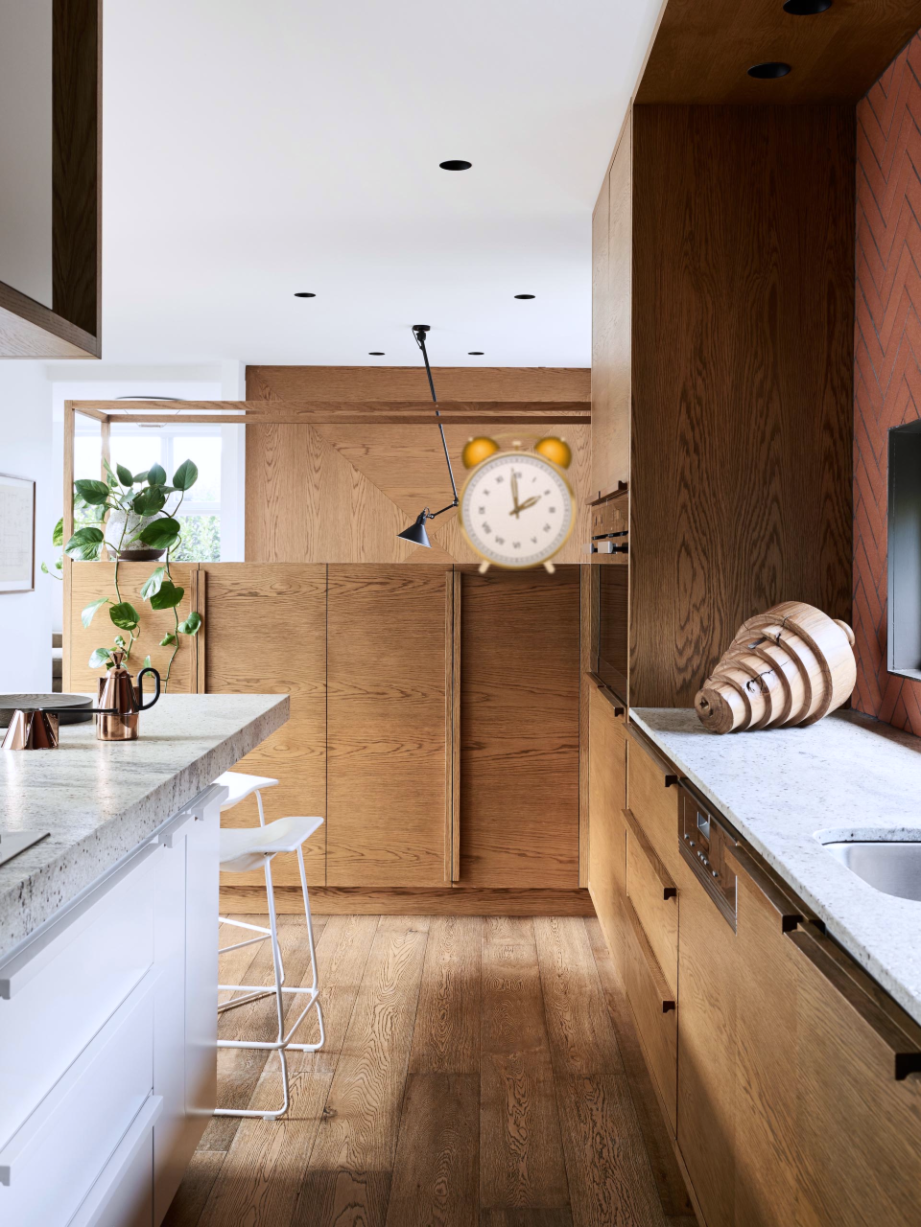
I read {"hour": 1, "minute": 59}
